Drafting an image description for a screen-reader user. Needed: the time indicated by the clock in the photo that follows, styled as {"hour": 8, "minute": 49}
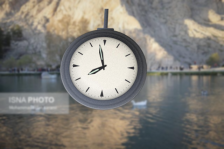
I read {"hour": 7, "minute": 58}
